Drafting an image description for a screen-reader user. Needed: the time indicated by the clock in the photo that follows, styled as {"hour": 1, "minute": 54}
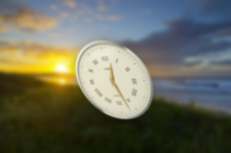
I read {"hour": 12, "minute": 27}
